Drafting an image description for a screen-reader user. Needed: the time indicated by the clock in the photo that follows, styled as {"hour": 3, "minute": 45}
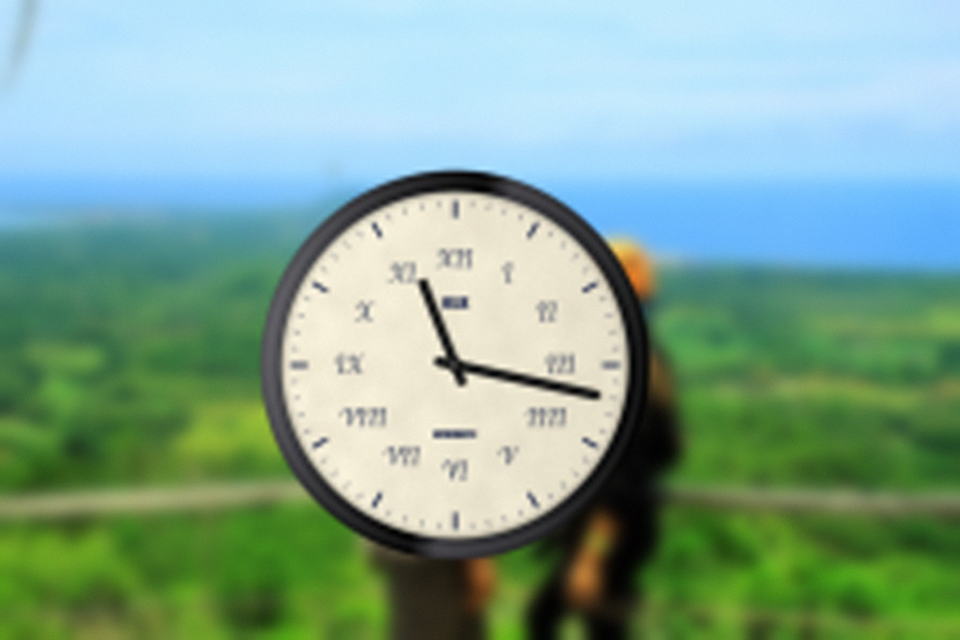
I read {"hour": 11, "minute": 17}
